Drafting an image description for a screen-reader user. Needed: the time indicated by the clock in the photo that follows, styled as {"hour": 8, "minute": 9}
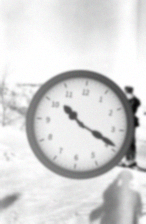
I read {"hour": 10, "minute": 19}
